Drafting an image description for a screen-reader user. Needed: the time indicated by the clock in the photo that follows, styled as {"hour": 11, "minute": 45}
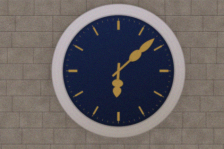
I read {"hour": 6, "minute": 8}
